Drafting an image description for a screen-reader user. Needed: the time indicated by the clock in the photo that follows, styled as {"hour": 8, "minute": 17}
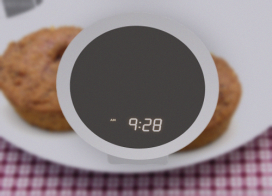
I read {"hour": 9, "minute": 28}
